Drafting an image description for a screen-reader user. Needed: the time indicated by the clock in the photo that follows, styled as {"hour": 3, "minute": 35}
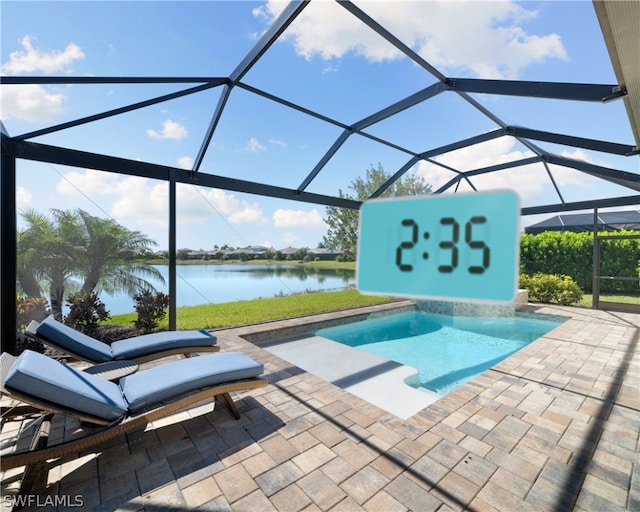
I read {"hour": 2, "minute": 35}
